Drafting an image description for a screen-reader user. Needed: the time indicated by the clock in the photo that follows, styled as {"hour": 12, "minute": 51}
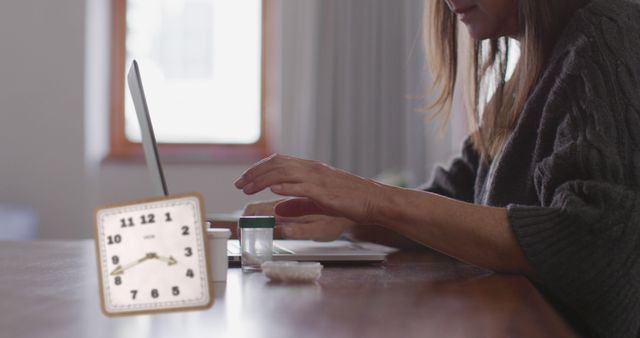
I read {"hour": 3, "minute": 42}
